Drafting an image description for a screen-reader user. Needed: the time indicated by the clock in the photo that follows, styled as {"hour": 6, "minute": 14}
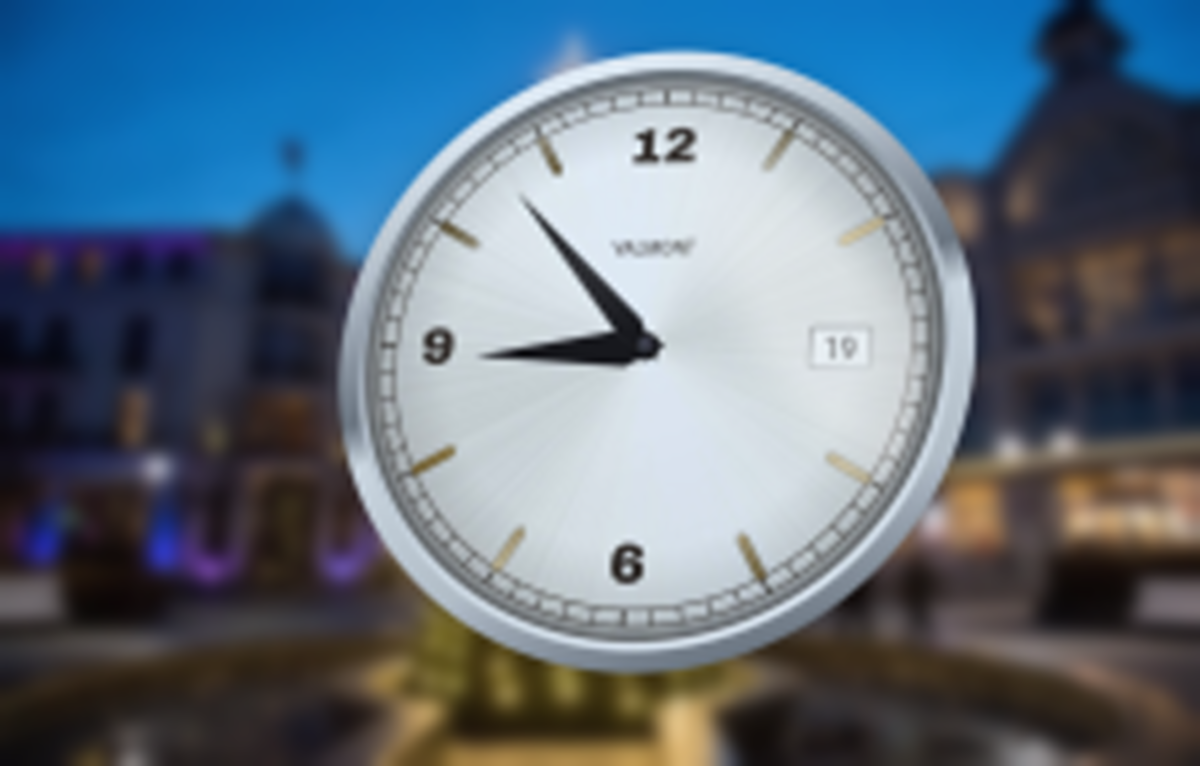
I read {"hour": 8, "minute": 53}
